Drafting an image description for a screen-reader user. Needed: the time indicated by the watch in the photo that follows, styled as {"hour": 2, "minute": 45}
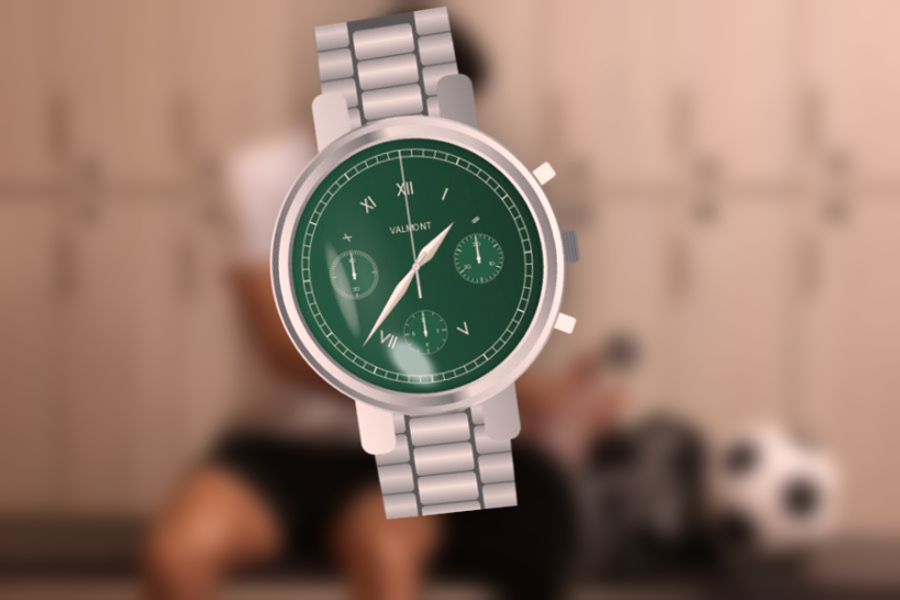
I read {"hour": 1, "minute": 37}
